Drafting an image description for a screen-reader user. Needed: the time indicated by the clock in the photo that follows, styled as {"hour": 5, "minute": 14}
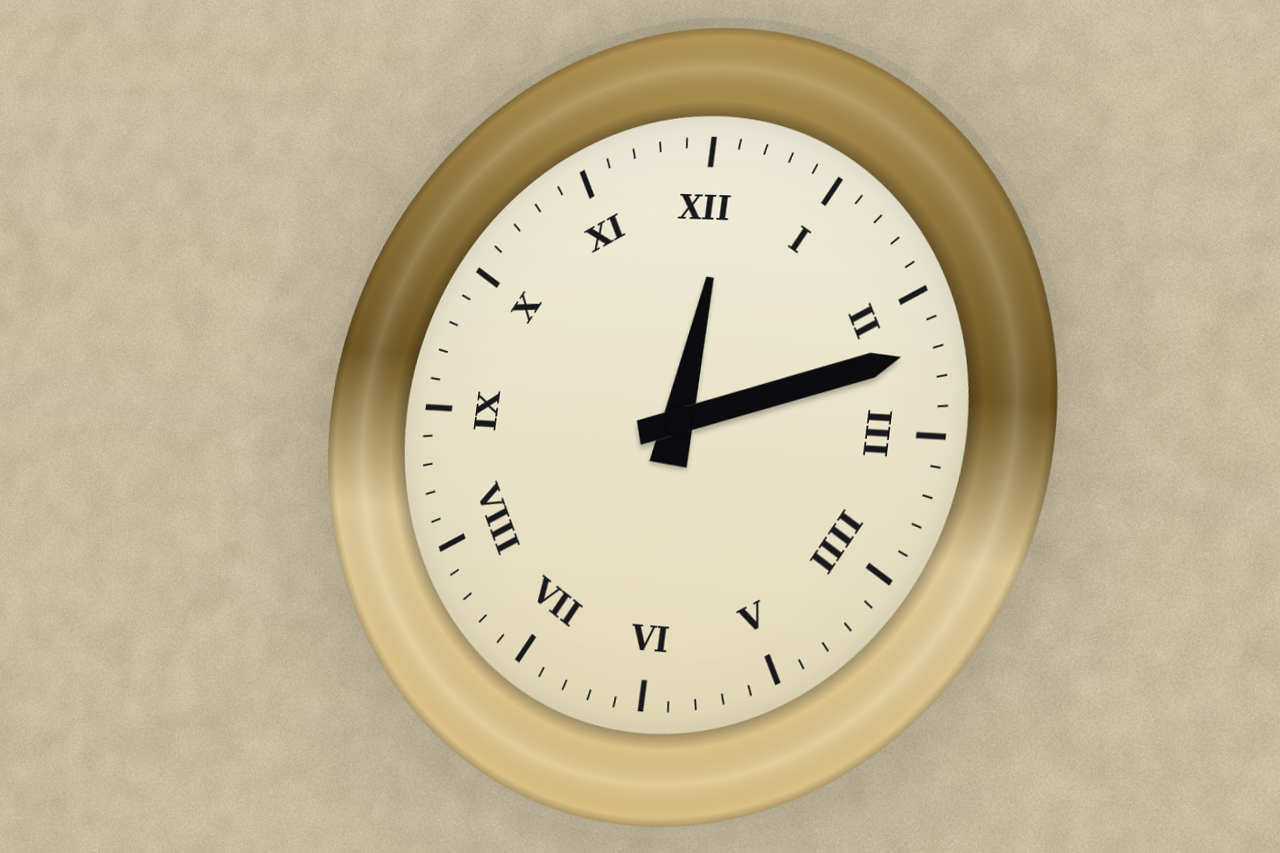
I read {"hour": 12, "minute": 12}
